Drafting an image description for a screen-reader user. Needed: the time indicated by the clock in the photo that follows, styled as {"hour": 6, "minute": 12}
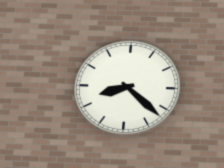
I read {"hour": 8, "minute": 22}
